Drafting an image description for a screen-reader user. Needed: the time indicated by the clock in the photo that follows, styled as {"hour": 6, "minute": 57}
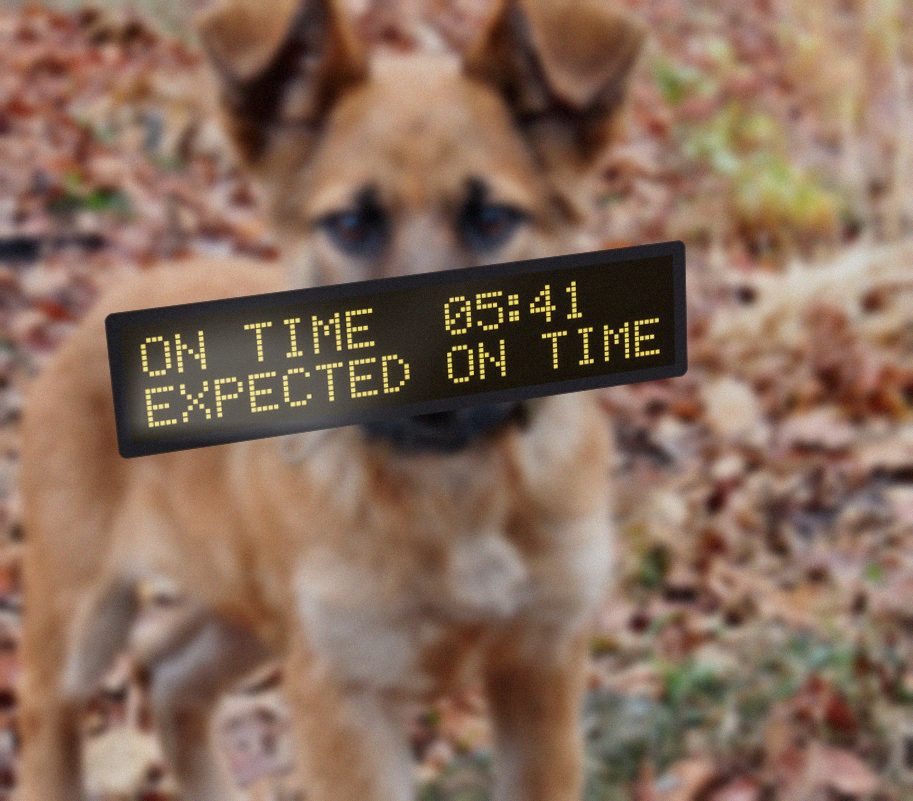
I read {"hour": 5, "minute": 41}
